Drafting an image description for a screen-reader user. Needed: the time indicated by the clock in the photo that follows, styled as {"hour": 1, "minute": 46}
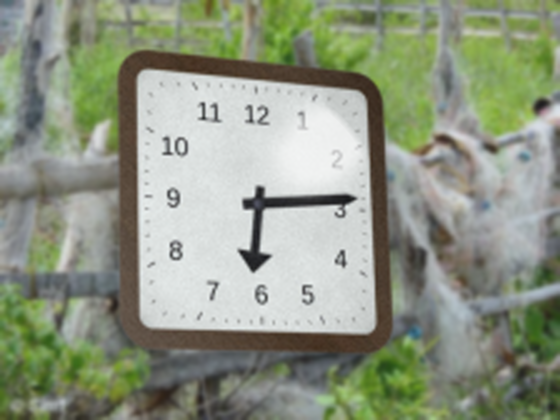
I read {"hour": 6, "minute": 14}
